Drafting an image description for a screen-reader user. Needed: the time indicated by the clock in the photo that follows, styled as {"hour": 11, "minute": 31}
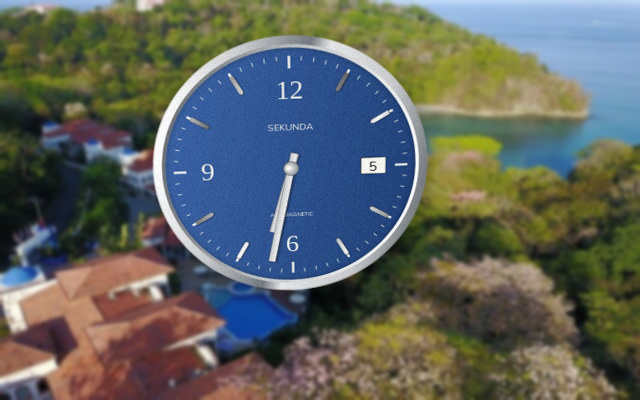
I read {"hour": 6, "minute": 32}
